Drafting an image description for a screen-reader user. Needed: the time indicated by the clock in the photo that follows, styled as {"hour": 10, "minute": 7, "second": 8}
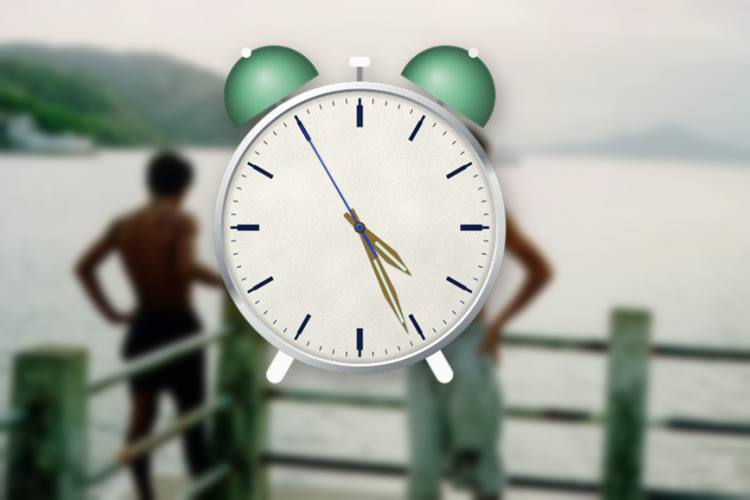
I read {"hour": 4, "minute": 25, "second": 55}
